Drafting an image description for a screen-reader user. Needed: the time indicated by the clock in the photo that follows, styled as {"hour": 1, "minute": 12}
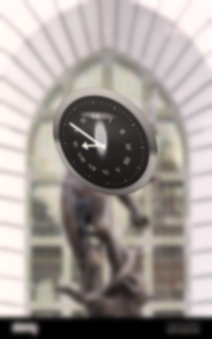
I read {"hour": 8, "minute": 51}
